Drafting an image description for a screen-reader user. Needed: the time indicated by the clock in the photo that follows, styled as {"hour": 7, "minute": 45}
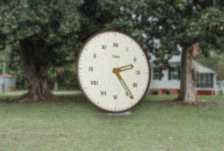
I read {"hour": 2, "minute": 24}
